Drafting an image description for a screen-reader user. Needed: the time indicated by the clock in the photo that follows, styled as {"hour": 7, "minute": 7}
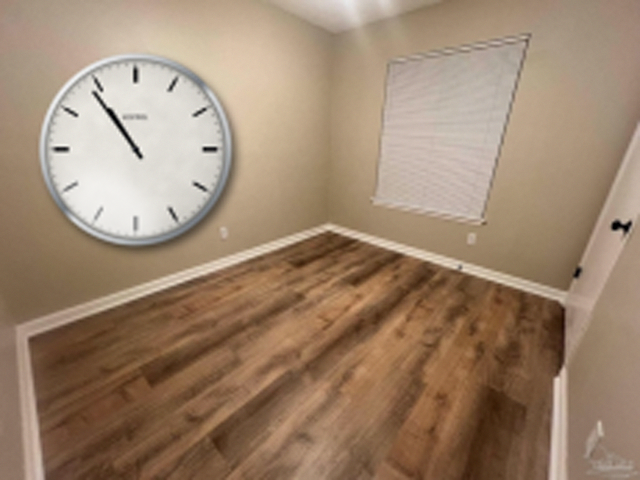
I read {"hour": 10, "minute": 54}
